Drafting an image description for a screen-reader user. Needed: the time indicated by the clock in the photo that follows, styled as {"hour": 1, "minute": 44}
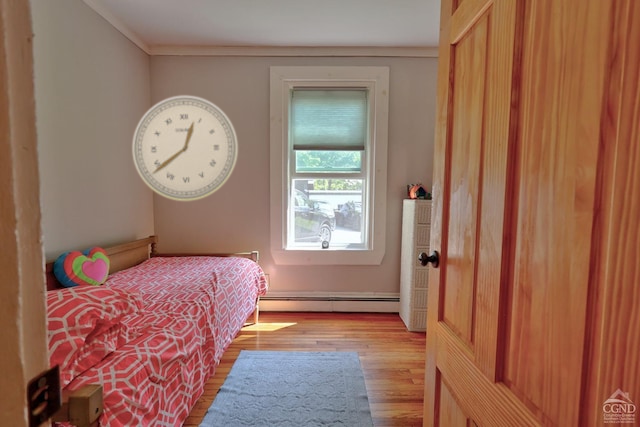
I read {"hour": 12, "minute": 39}
